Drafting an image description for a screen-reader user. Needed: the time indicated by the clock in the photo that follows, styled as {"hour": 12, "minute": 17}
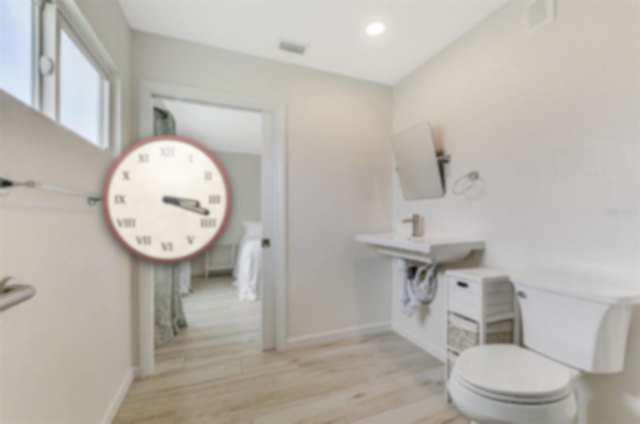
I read {"hour": 3, "minute": 18}
